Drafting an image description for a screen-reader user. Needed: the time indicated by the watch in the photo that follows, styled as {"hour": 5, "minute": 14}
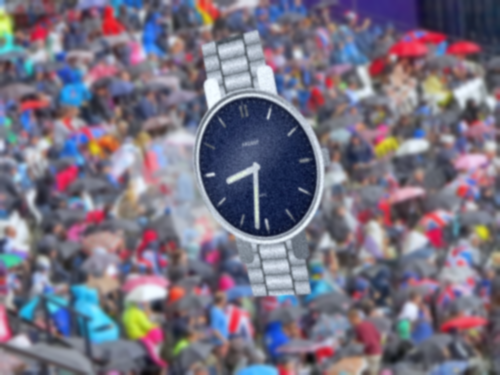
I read {"hour": 8, "minute": 32}
